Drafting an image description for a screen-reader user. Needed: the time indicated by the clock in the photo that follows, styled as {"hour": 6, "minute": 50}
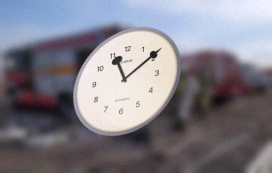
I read {"hour": 11, "minute": 9}
